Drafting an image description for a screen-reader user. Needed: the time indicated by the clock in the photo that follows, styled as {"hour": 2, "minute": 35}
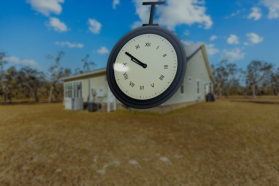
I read {"hour": 9, "minute": 50}
